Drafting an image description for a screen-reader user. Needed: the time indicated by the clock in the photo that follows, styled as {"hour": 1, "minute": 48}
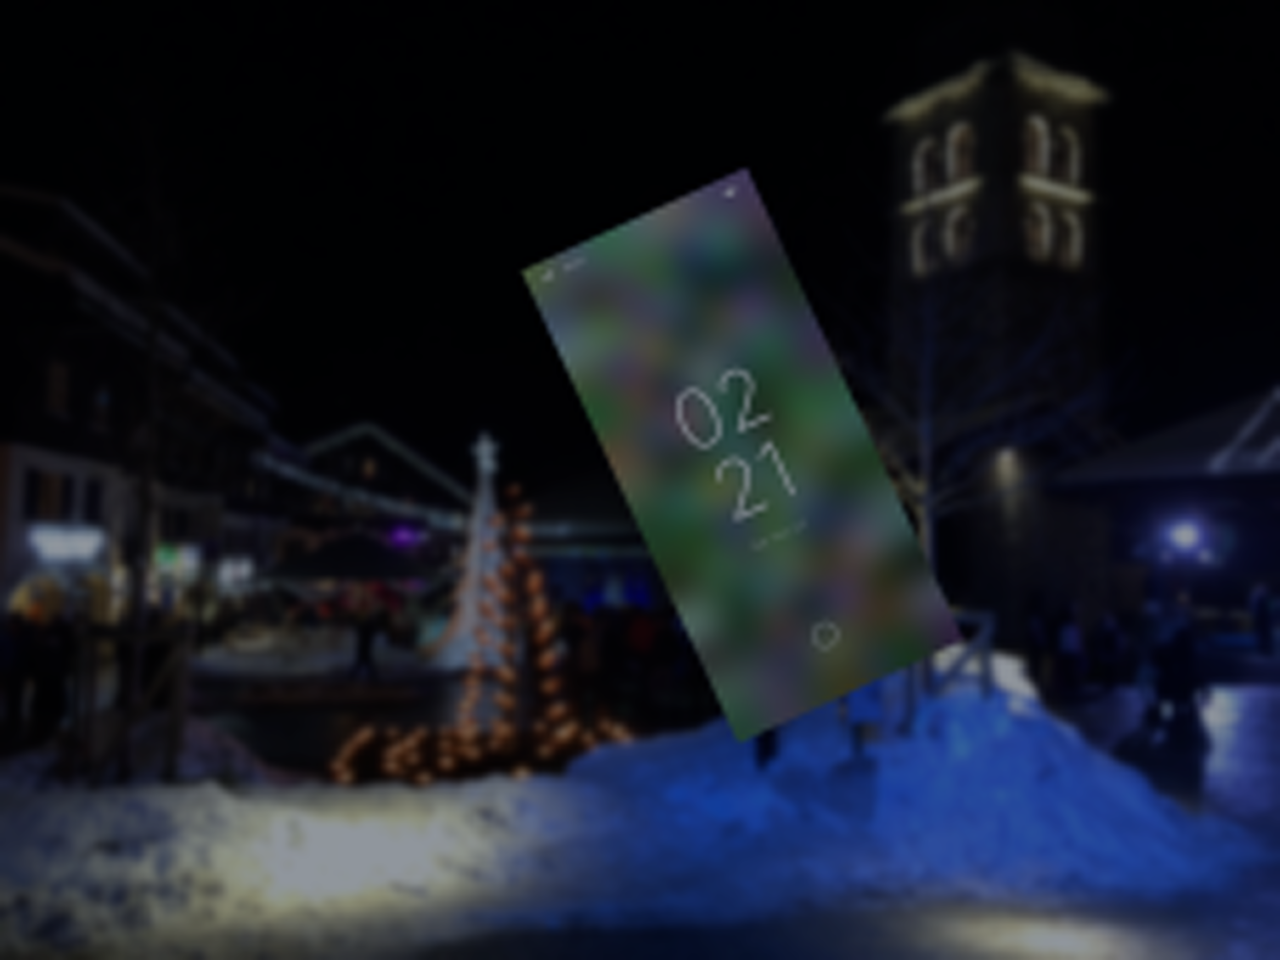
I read {"hour": 2, "minute": 21}
